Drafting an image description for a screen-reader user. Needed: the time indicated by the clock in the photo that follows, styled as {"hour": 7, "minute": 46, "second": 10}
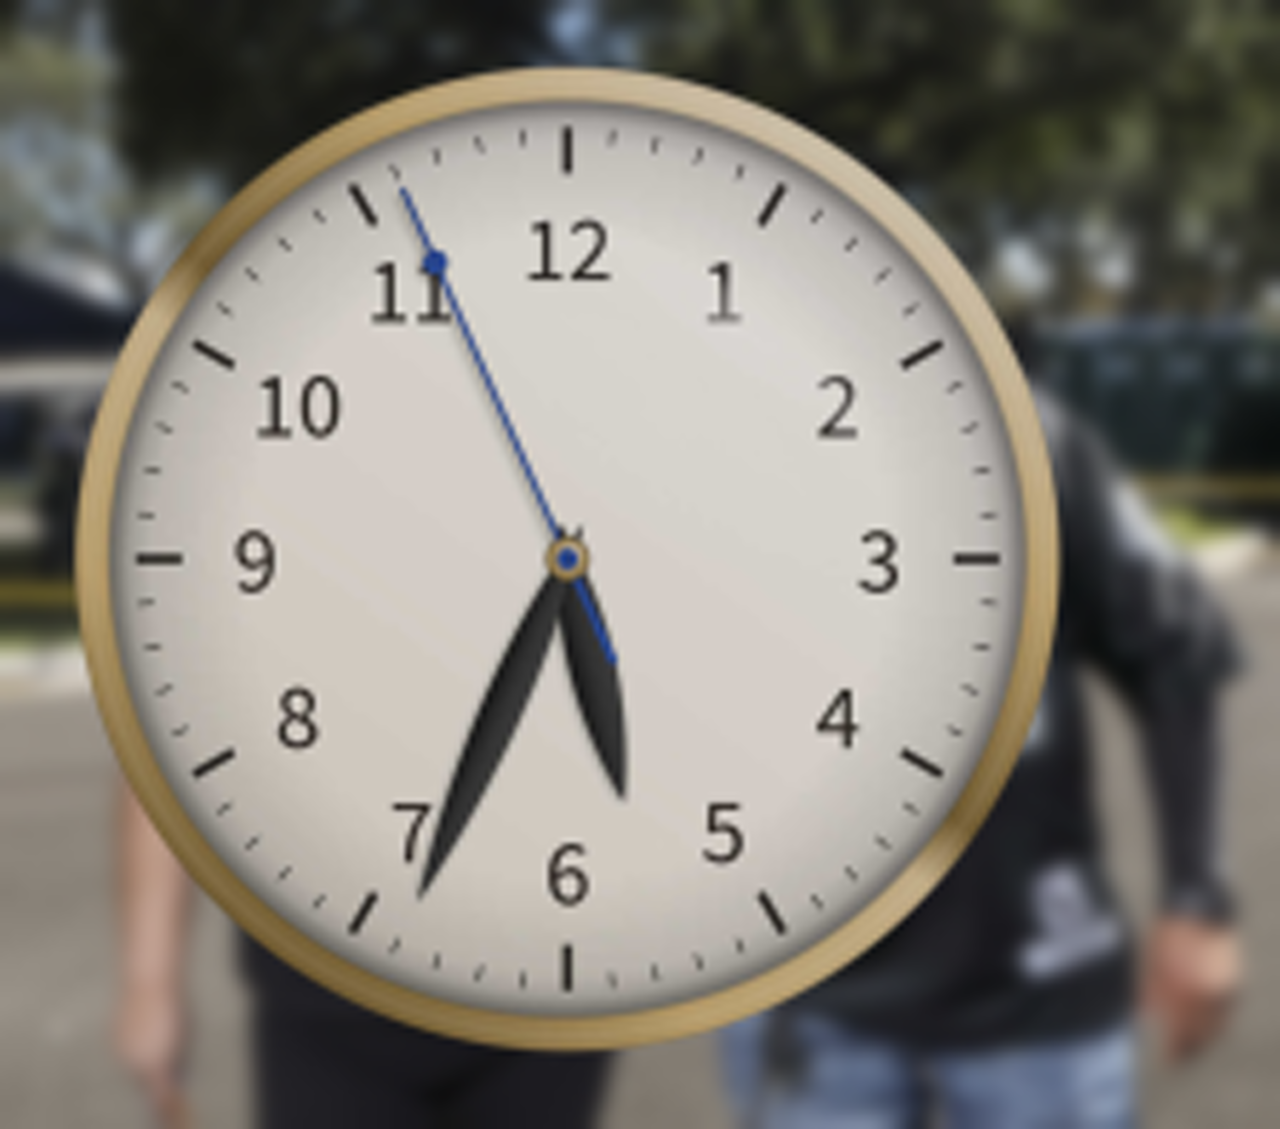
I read {"hour": 5, "minute": 33, "second": 56}
